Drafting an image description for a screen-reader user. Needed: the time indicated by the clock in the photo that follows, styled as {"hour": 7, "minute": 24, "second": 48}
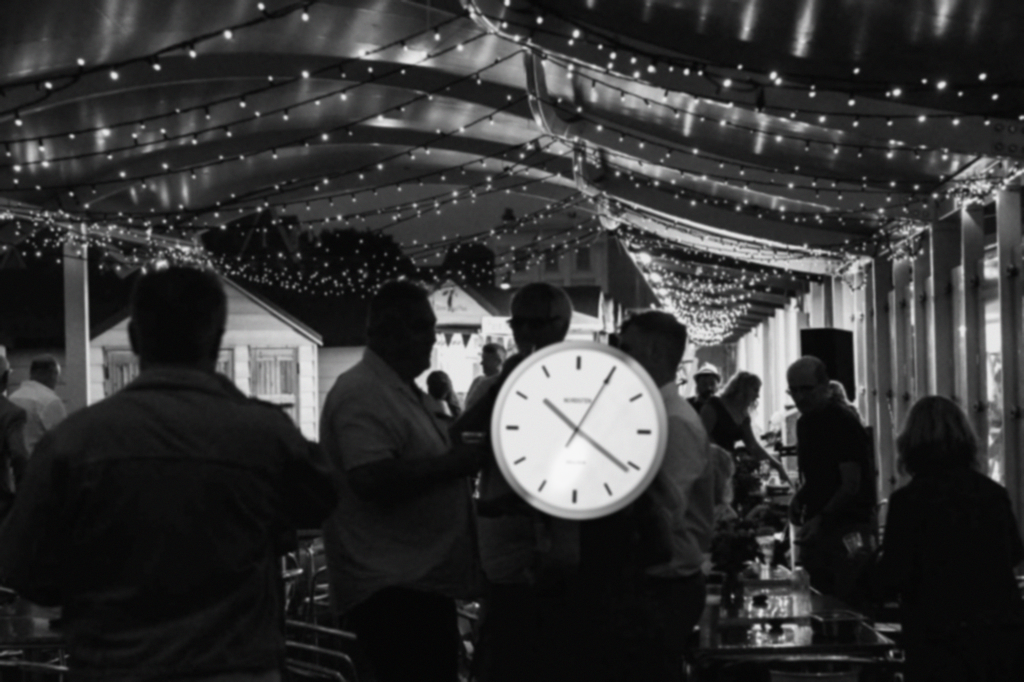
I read {"hour": 10, "minute": 21, "second": 5}
